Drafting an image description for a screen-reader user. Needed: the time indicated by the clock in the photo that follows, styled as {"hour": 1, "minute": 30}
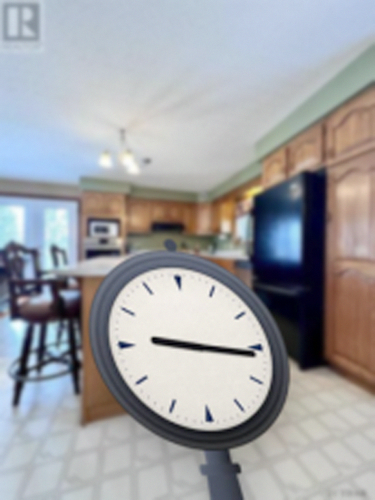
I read {"hour": 9, "minute": 16}
